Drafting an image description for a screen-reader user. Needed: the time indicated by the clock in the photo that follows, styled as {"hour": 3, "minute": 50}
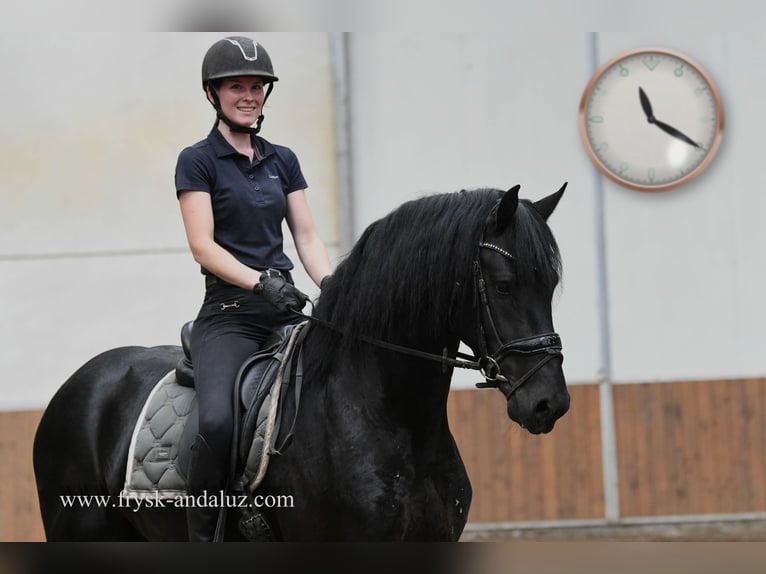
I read {"hour": 11, "minute": 20}
